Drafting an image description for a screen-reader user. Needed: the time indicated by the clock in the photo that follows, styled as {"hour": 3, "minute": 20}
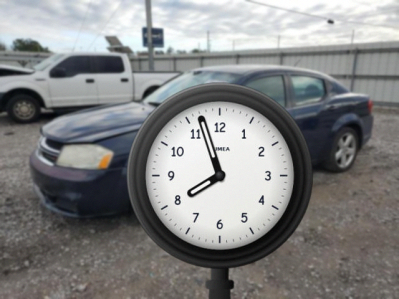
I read {"hour": 7, "minute": 57}
